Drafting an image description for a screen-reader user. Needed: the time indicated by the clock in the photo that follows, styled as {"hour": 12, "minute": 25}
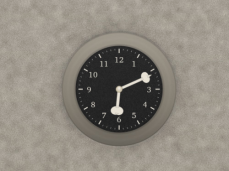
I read {"hour": 6, "minute": 11}
